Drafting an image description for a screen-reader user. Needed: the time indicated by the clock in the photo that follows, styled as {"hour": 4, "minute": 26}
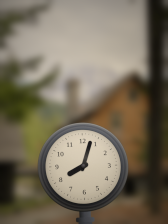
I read {"hour": 8, "minute": 3}
